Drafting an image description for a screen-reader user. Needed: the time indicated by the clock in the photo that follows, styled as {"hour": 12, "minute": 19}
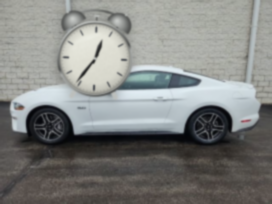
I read {"hour": 12, "minute": 36}
